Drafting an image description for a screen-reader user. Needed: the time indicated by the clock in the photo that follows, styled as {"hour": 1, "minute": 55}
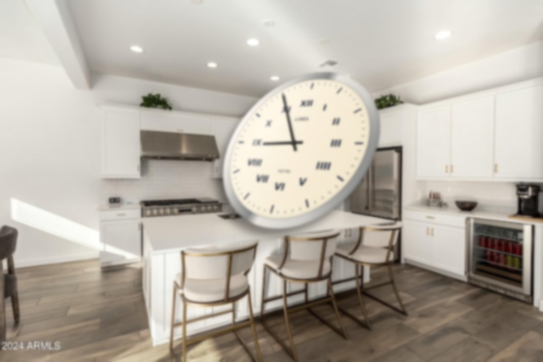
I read {"hour": 8, "minute": 55}
